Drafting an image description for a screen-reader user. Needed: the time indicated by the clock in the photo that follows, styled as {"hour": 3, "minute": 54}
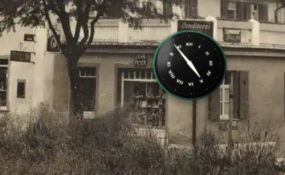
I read {"hour": 4, "minute": 54}
